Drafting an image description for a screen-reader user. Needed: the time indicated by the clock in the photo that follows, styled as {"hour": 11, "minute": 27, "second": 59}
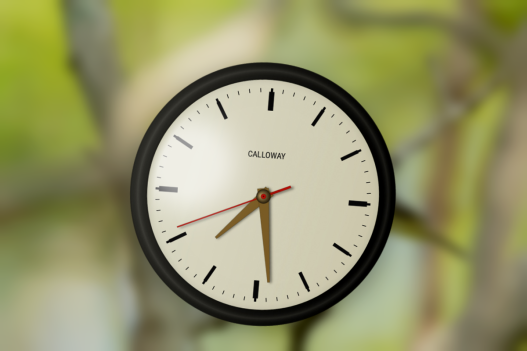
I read {"hour": 7, "minute": 28, "second": 41}
